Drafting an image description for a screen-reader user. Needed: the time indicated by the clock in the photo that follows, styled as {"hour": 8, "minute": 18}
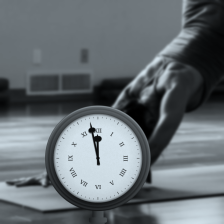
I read {"hour": 11, "minute": 58}
